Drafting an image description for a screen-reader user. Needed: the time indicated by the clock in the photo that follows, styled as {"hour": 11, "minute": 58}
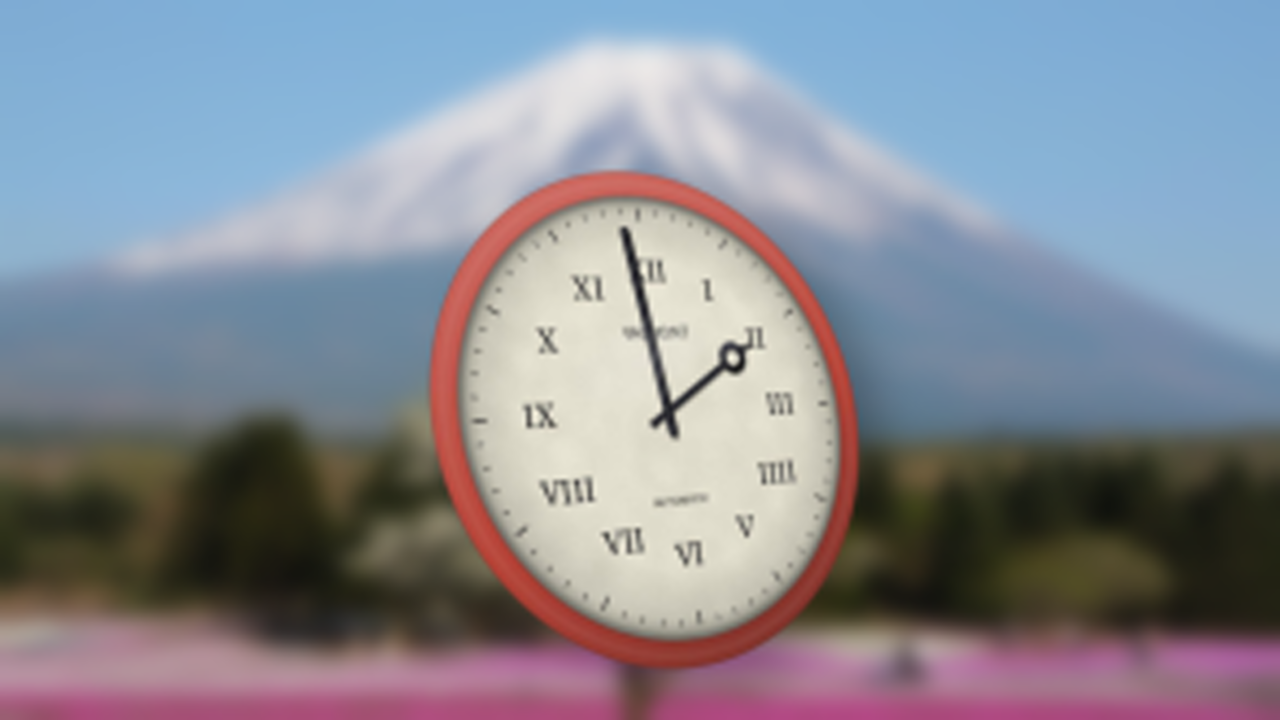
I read {"hour": 1, "minute": 59}
